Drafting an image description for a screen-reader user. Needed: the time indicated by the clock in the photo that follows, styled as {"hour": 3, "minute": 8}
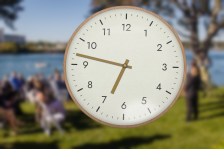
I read {"hour": 6, "minute": 47}
